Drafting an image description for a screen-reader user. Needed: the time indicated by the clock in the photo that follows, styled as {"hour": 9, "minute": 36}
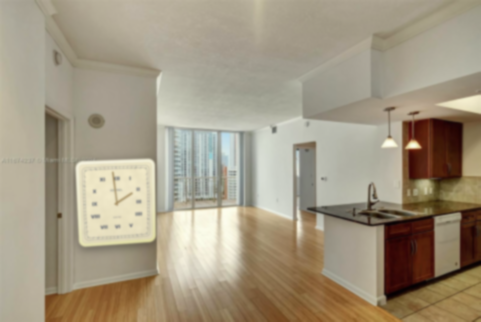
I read {"hour": 1, "minute": 59}
